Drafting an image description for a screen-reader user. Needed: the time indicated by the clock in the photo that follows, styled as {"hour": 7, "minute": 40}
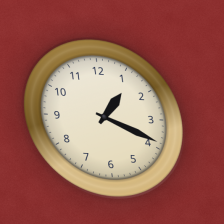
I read {"hour": 1, "minute": 19}
